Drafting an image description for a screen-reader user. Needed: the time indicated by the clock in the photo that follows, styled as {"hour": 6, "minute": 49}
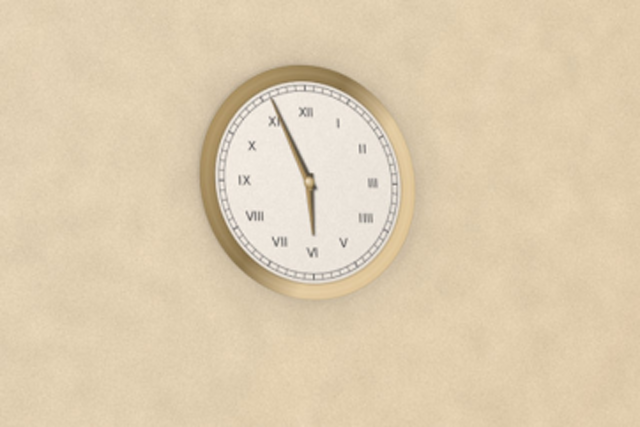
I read {"hour": 5, "minute": 56}
